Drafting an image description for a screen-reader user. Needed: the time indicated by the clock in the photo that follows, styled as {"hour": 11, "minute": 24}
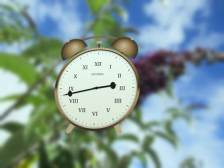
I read {"hour": 2, "minute": 43}
